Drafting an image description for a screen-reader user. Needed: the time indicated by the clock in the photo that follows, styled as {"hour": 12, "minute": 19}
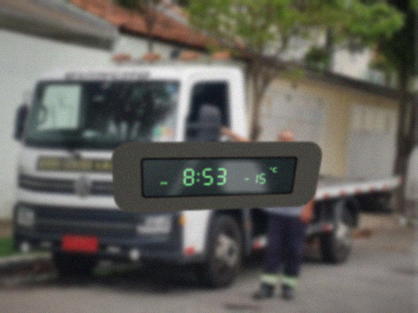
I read {"hour": 8, "minute": 53}
